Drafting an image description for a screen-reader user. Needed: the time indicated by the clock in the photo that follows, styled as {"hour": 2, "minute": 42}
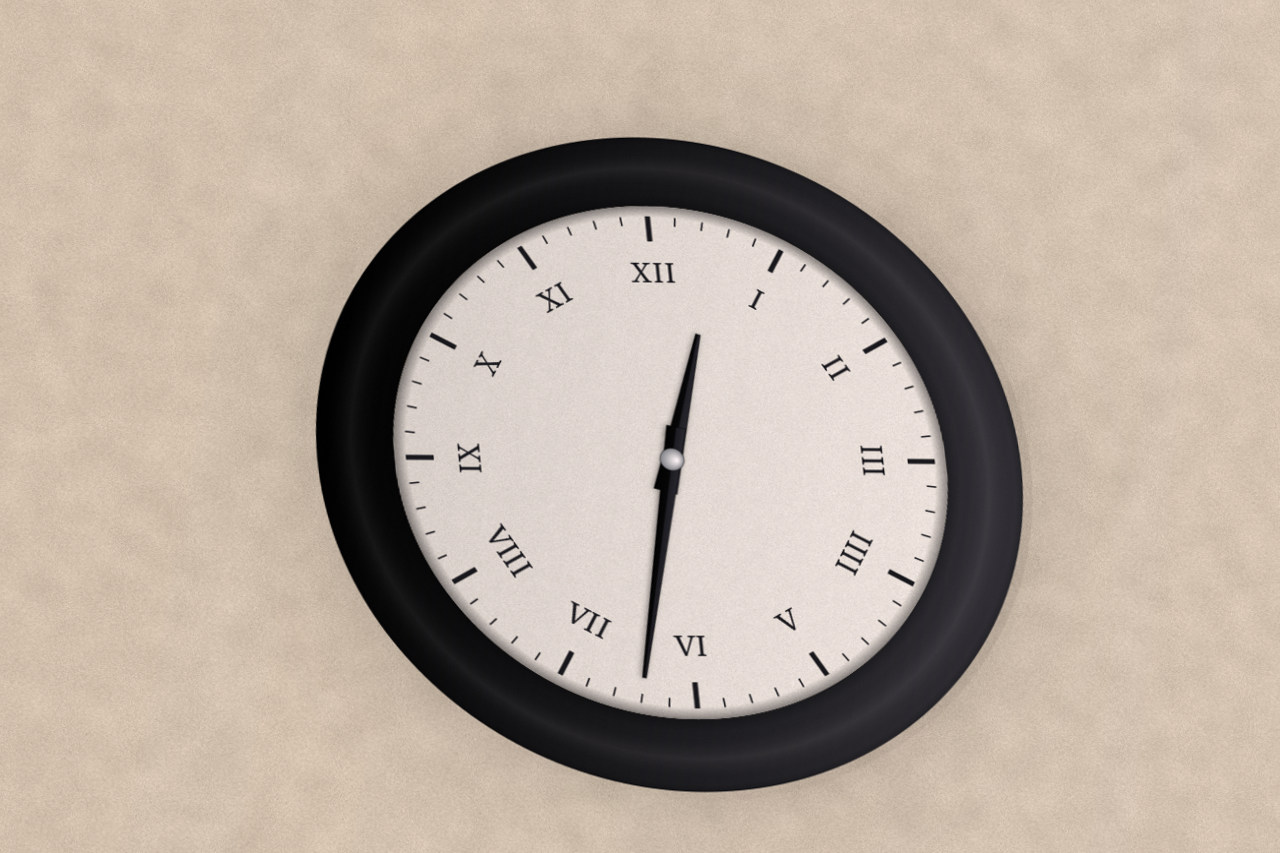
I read {"hour": 12, "minute": 32}
